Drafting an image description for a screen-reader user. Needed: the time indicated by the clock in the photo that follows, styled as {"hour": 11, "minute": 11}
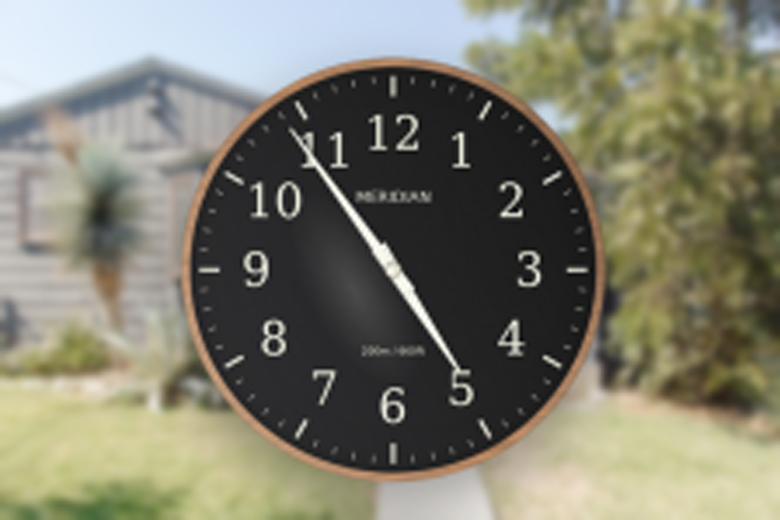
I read {"hour": 4, "minute": 54}
